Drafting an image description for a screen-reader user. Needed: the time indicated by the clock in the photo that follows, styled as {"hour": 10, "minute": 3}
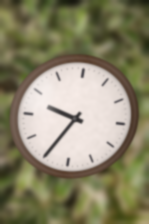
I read {"hour": 9, "minute": 35}
